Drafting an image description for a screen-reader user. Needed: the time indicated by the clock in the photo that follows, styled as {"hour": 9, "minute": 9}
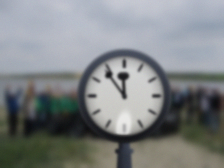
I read {"hour": 11, "minute": 54}
